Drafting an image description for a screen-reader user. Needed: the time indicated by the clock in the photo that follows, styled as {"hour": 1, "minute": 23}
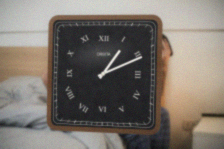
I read {"hour": 1, "minute": 11}
